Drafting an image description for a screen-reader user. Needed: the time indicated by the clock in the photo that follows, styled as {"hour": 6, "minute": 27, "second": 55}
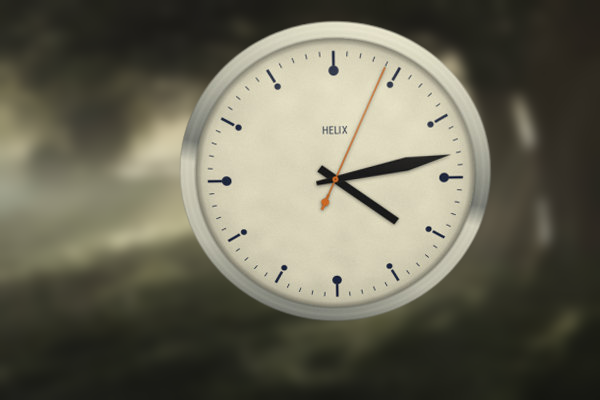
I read {"hour": 4, "minute": 13, "second": 4}
